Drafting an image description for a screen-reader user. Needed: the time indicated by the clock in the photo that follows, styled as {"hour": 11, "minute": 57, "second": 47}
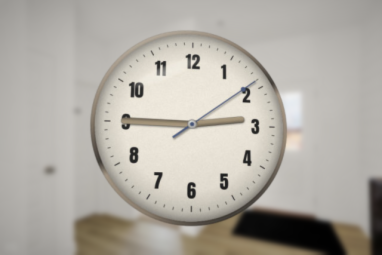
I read {"hour": 2, "minute": 45, "second": 9}
